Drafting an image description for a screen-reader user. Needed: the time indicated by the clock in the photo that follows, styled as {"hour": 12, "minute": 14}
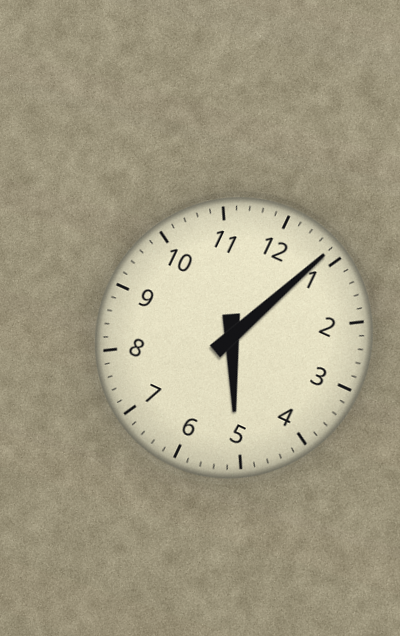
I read {"hour": 5, "minute": 4}
